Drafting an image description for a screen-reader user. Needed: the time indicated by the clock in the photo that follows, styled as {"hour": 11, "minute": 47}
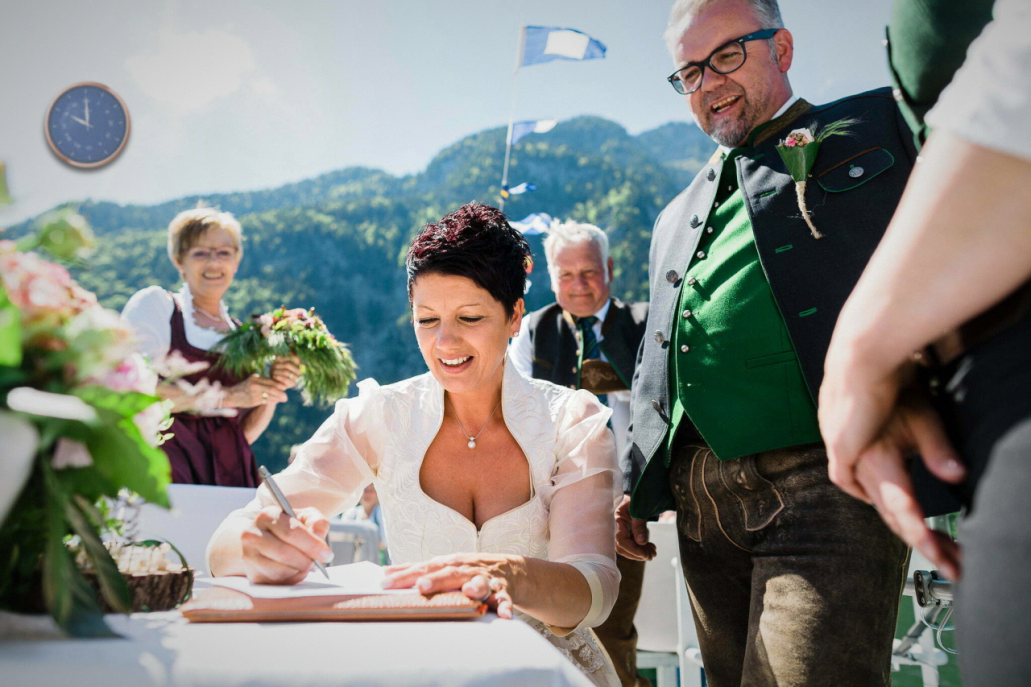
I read {"hour": 10, "minute": 0}
